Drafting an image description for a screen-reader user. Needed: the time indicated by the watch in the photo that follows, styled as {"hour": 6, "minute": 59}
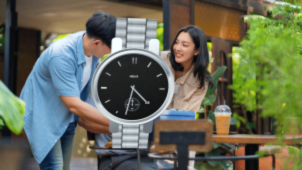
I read {"hour": 4, "minute": 32}
